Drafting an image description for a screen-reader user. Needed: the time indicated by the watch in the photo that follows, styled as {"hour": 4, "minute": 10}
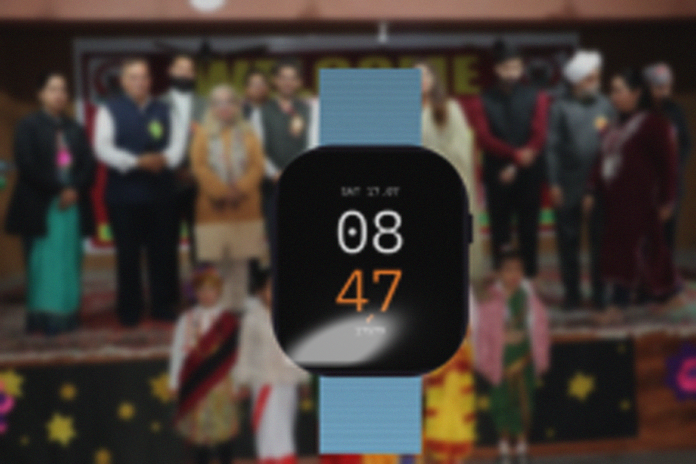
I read {"hour": 8, "minute": 47}
